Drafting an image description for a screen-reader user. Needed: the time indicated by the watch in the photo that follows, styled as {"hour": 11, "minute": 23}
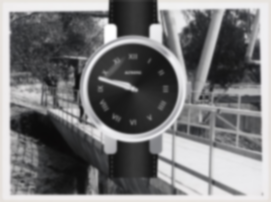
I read {"hour": 9, "minute": 48}
